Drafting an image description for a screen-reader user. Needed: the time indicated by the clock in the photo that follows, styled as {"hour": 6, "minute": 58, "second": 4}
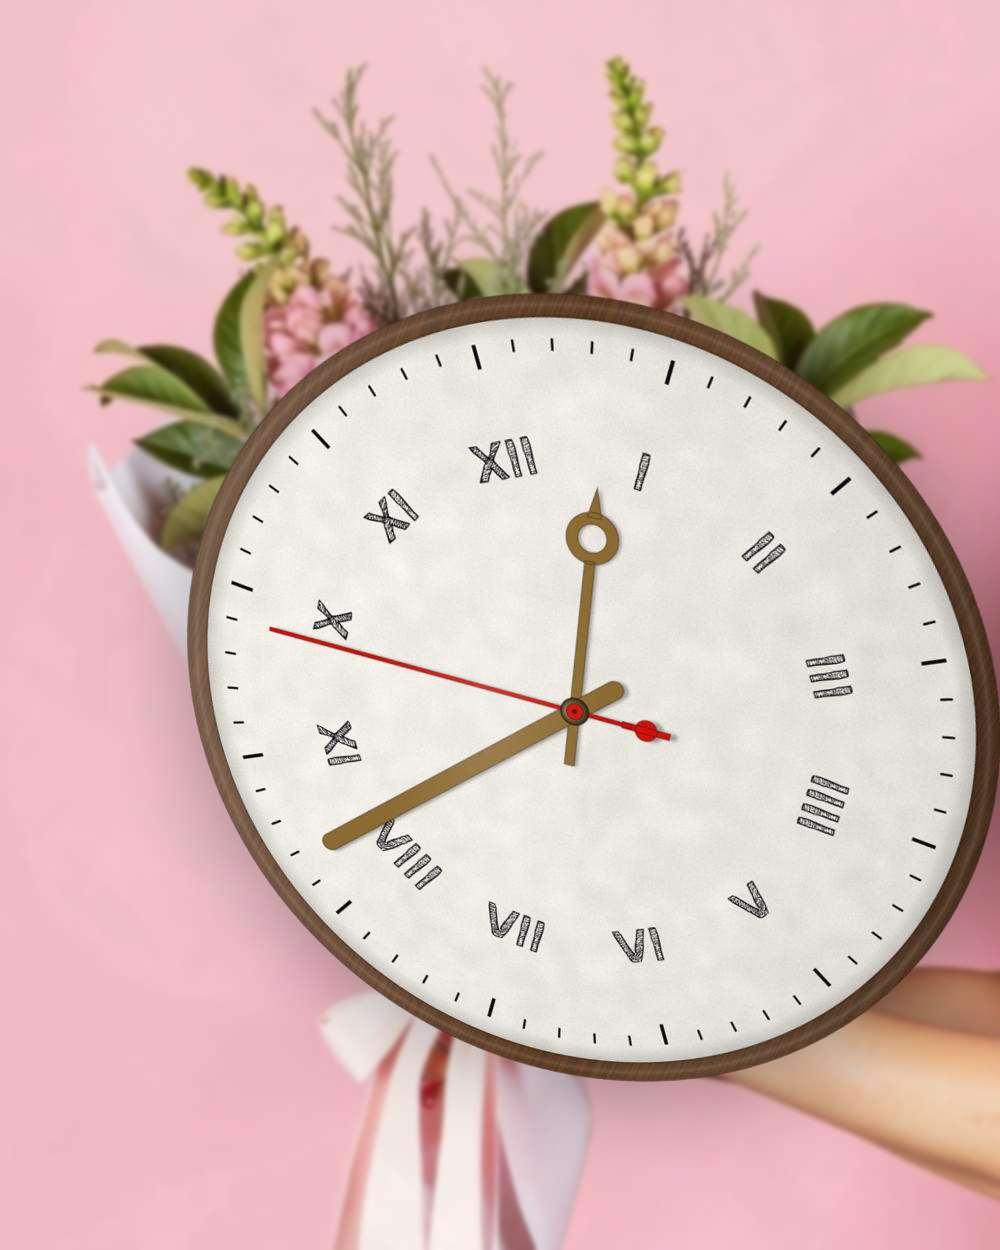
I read {"hour": 12, "minute": 41, "second": 49}
